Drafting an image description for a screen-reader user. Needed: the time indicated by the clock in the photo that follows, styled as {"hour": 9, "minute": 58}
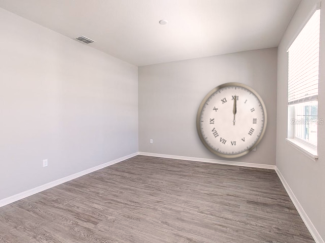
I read {"hour": 12, "minute": 0}
